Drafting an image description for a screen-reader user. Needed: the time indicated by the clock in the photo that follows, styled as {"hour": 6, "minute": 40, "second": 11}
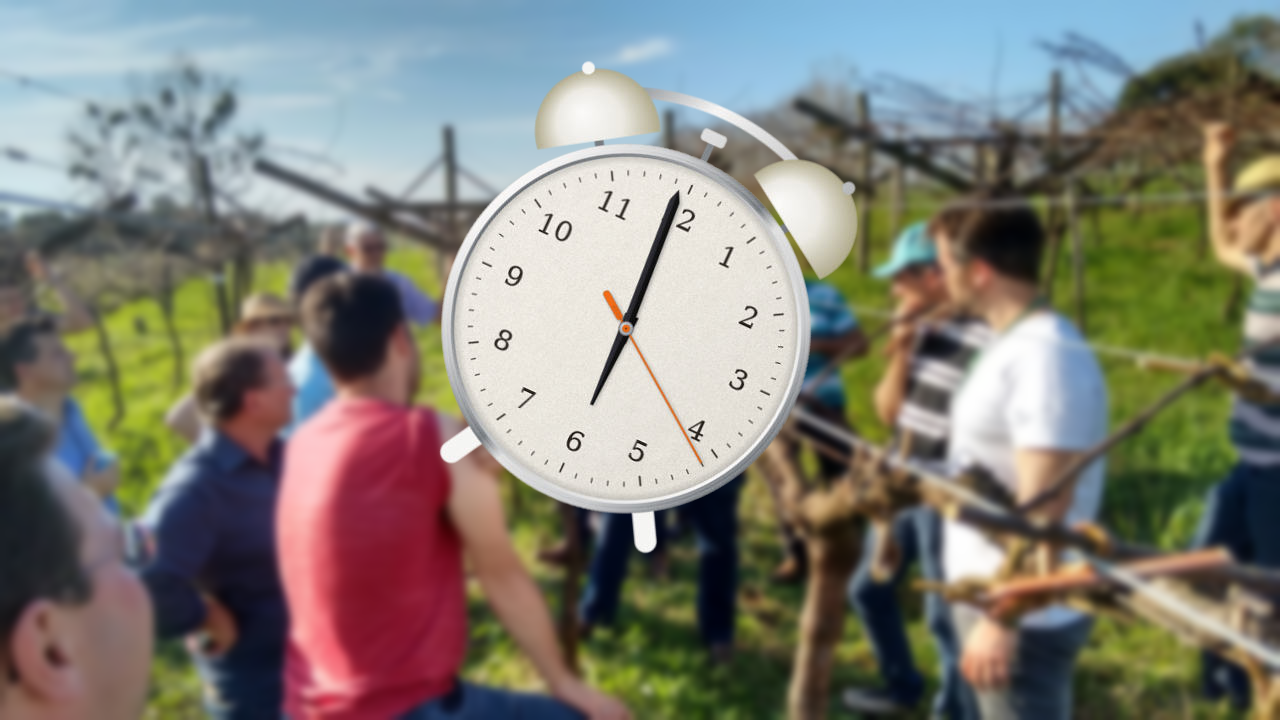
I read {"hour": 5, "minute": 59, "second": 21}
